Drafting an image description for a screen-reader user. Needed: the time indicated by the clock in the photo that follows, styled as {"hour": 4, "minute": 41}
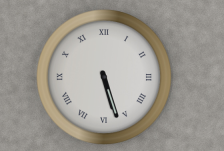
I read {"hour": 5, "minute": 27}
